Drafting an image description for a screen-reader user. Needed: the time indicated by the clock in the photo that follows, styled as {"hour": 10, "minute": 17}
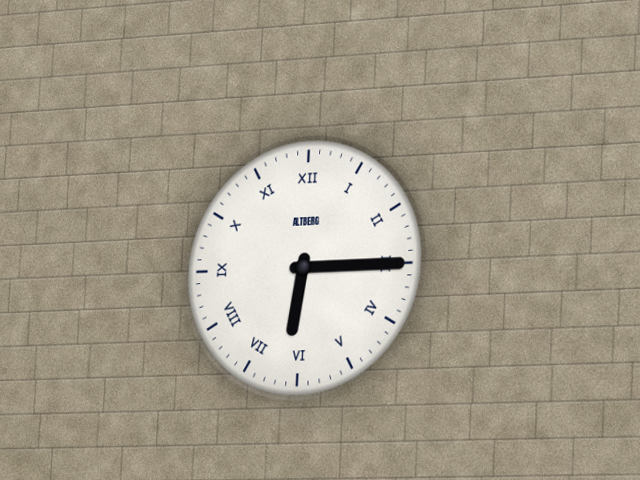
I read {"hour": 6, "minute": 15}
